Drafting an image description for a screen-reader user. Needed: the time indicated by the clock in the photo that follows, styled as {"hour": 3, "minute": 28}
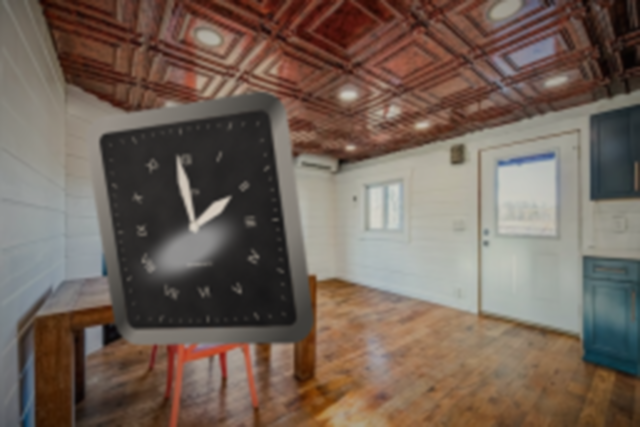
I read {"hour": 1, "minute": 59}
